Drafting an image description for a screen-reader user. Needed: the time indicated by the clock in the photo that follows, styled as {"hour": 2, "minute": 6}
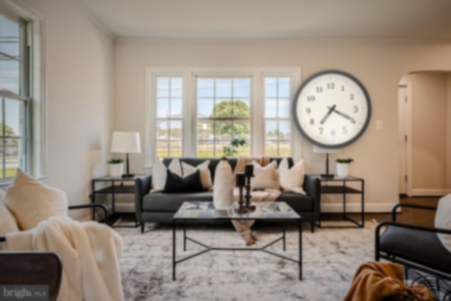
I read {"hour": 7, "minute": 20}
